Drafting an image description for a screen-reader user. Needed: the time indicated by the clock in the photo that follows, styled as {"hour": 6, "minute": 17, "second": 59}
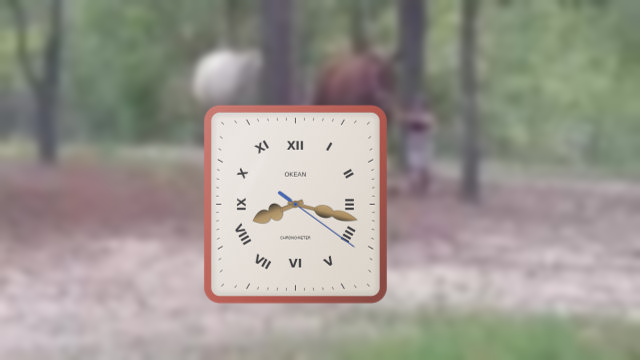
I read {"hour": 8, "minute": 17, "second": 21}
